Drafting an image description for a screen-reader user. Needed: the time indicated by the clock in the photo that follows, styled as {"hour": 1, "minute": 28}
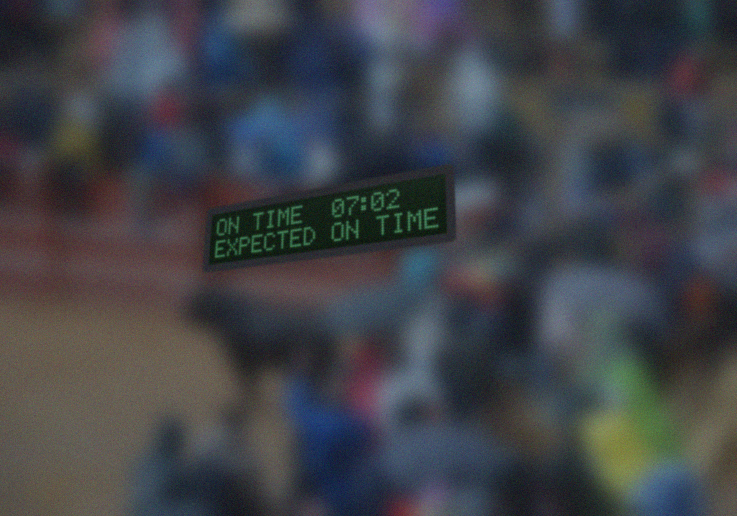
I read {"hour": 7, "minute": 2}
